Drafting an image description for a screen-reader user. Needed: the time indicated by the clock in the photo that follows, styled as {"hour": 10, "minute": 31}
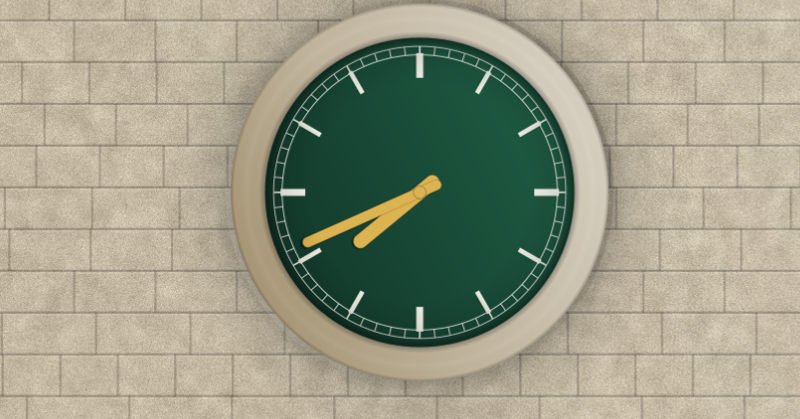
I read {"hour": 7, "minute": 41}
